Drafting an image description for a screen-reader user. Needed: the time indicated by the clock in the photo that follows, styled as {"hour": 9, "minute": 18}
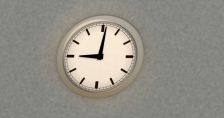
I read {"hour": 9, "minute": 1}
